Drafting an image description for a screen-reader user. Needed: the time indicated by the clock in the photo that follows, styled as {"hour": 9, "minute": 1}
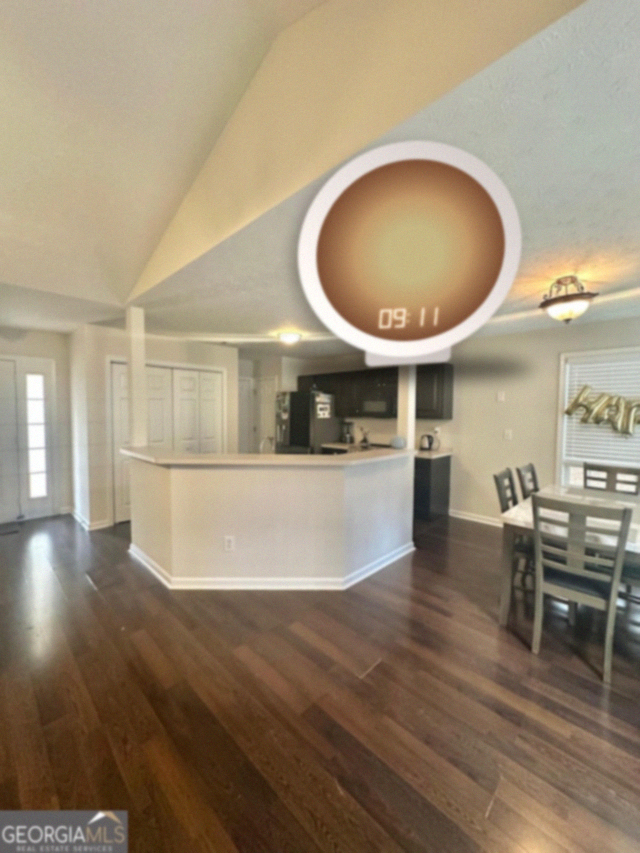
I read {"hour": 9, "minute": 11}
